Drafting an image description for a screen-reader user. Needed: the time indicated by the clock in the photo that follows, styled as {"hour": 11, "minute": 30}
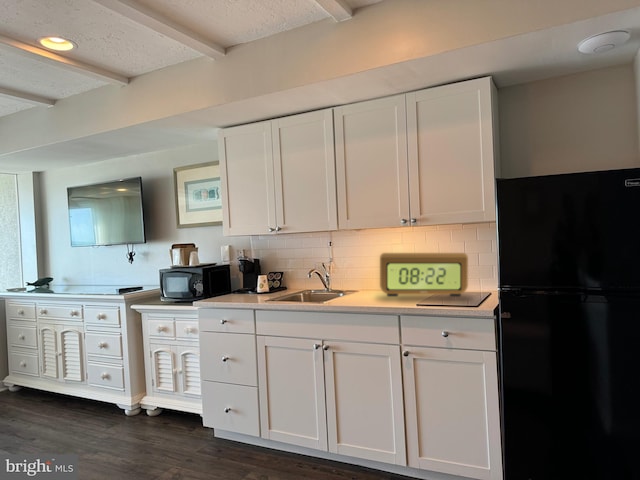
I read {"hour": 8, "minute": 22}
